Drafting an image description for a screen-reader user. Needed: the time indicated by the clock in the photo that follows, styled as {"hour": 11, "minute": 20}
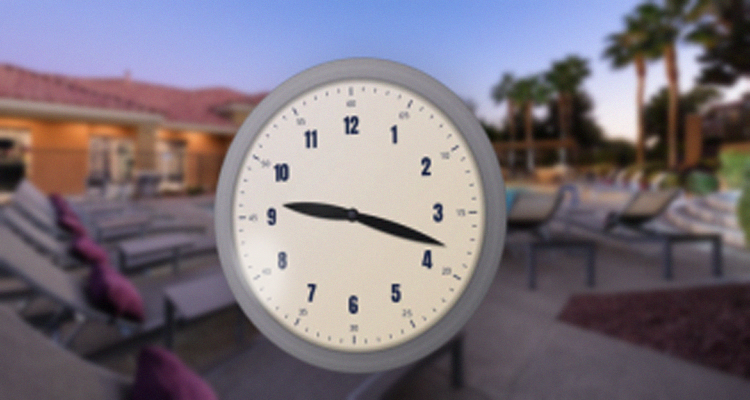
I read {"hour": 9, "minute": 18}
